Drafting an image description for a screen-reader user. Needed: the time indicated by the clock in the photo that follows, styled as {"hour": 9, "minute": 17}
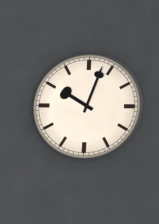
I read {"hour": 10, "minute": 3}
